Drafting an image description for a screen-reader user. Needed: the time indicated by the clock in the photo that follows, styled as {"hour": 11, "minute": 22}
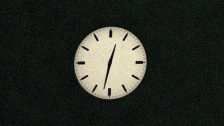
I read {"hour": 12, "minute": 32}
